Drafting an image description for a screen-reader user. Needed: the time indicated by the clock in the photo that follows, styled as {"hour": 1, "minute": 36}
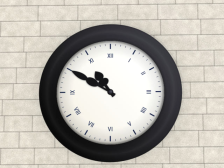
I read {"hour": 10, "minute": 50}
